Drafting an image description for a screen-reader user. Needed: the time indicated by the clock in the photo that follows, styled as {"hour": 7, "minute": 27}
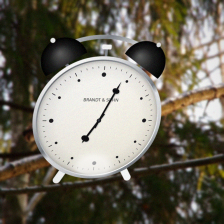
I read {"hour": 7, "minute": 4}
